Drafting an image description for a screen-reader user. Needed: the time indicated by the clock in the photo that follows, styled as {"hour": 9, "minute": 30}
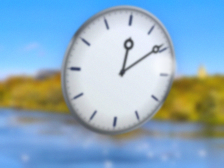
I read {"hour": 12, "minute": 9}
